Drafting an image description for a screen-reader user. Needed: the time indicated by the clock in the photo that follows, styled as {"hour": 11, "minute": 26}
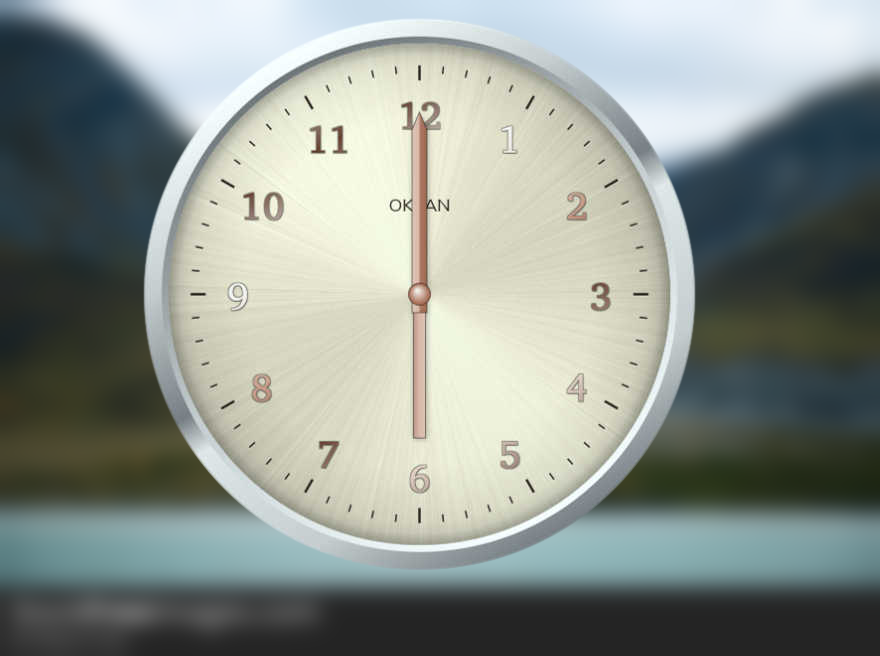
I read {"hour": 6, "minute": 0}
